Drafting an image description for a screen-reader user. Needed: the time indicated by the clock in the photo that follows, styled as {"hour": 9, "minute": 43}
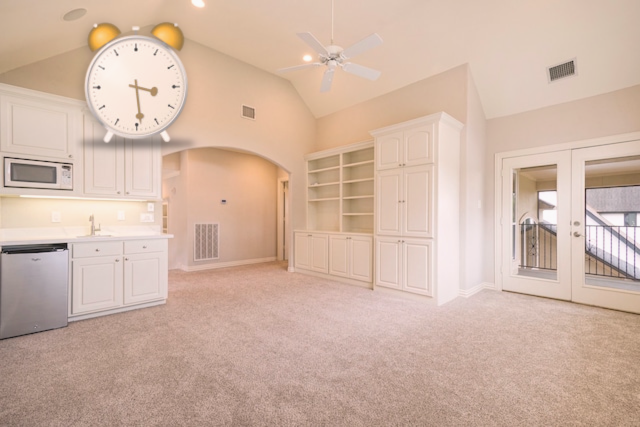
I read {"hour": 3, "minute": 29}
